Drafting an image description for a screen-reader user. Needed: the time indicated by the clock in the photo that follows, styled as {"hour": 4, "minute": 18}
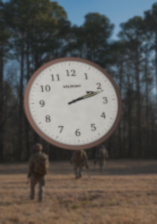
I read {"hour": 2, "minute": 12}
